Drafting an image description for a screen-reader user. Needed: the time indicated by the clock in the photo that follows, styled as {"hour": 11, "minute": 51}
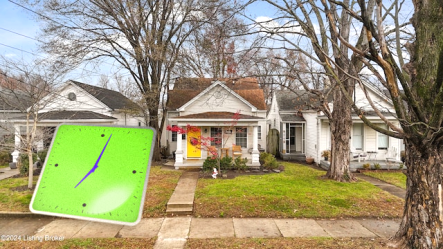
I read {"hour": 7, "minute": 2}
